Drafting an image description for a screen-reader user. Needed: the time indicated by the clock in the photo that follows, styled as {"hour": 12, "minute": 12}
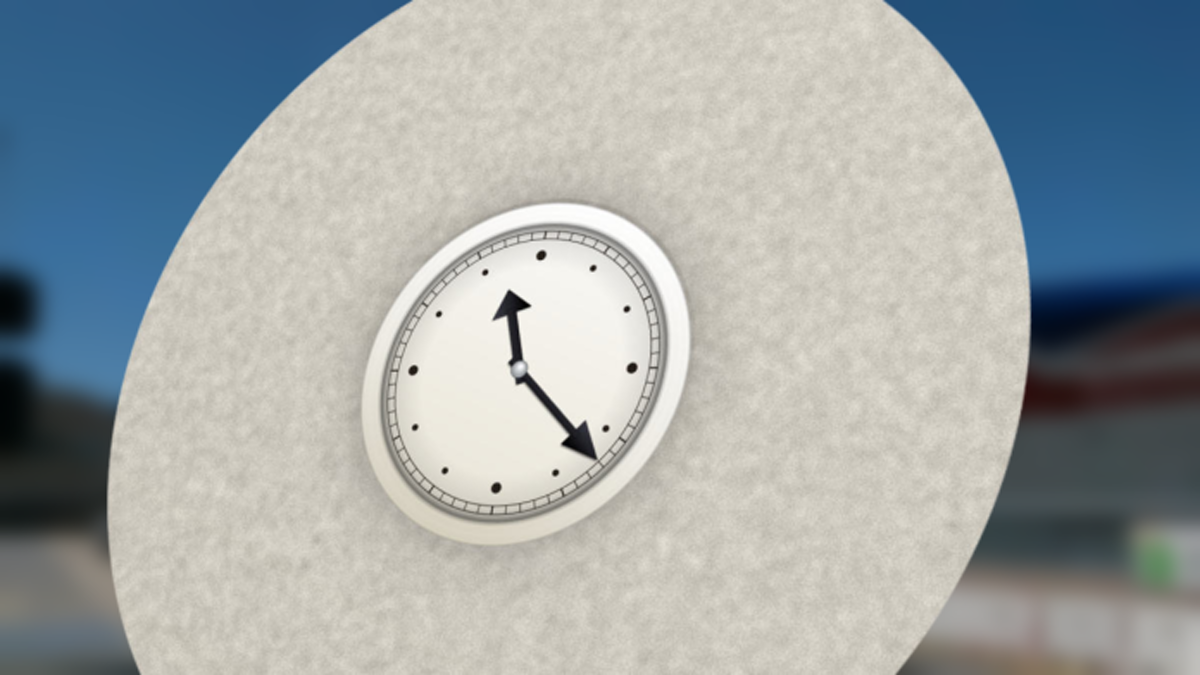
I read {"hour": 11, "minute": 22}
